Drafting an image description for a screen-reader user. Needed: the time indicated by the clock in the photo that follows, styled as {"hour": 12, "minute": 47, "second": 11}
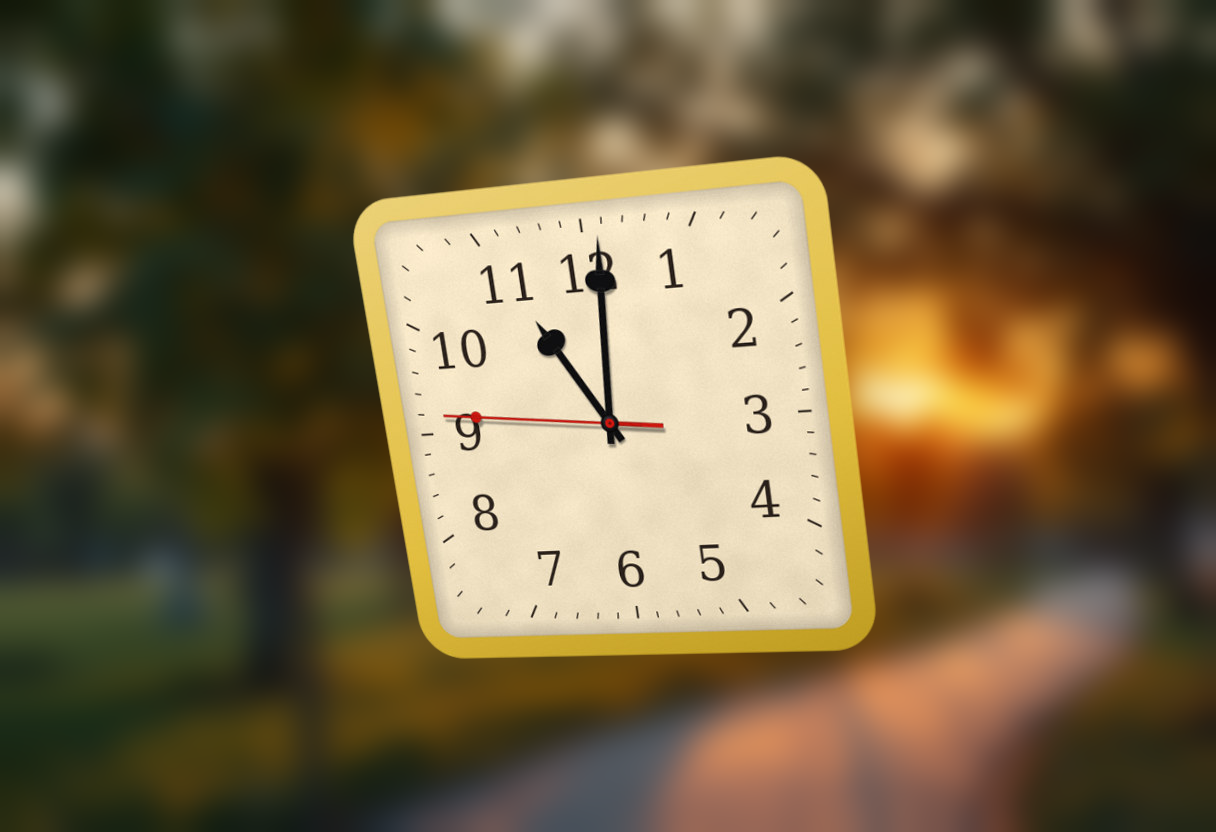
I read {"hour": 11, "minute": 0, "second": 46}
